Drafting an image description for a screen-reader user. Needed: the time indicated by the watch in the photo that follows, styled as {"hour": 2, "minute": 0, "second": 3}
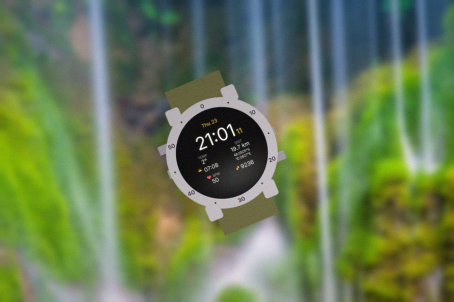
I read {"hour": 21, "minute": 1, "second": 11}
